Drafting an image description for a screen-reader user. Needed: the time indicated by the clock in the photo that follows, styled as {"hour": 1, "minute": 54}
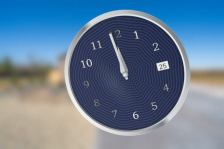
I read {"hour": 11, "minute": 59}
